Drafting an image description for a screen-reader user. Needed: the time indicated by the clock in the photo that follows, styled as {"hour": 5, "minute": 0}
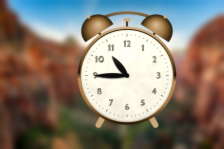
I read {"hour": 10, "minute": 45}
